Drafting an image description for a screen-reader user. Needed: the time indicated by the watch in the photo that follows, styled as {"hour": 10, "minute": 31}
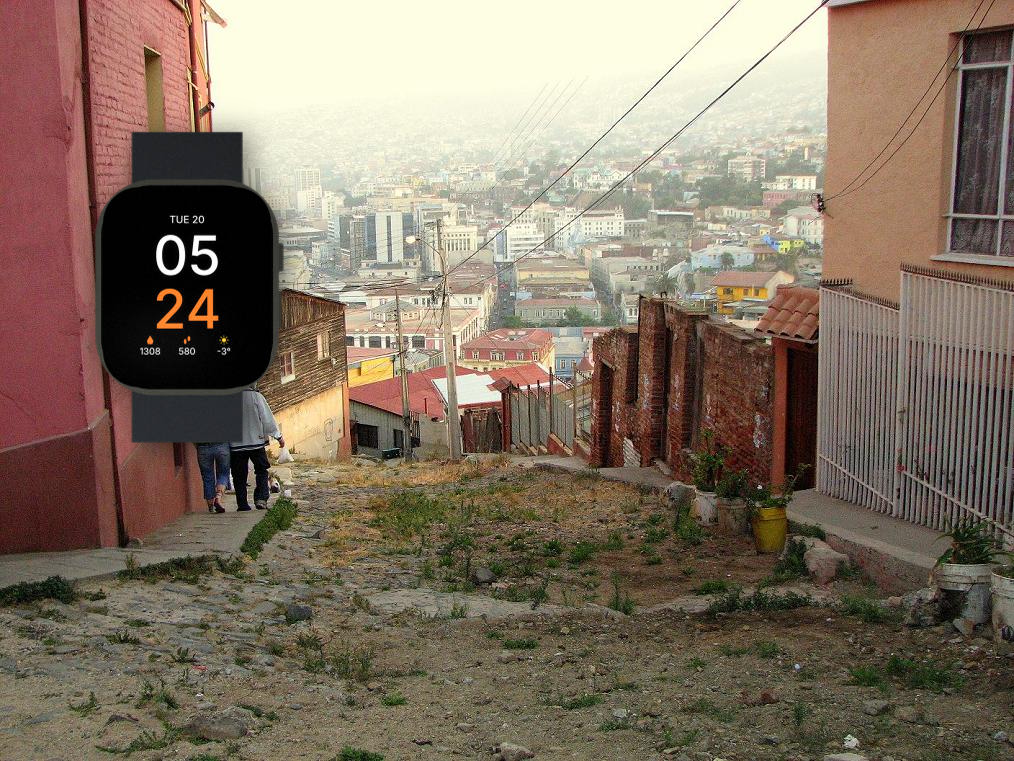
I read {"hour": 5, "minute": 24}
